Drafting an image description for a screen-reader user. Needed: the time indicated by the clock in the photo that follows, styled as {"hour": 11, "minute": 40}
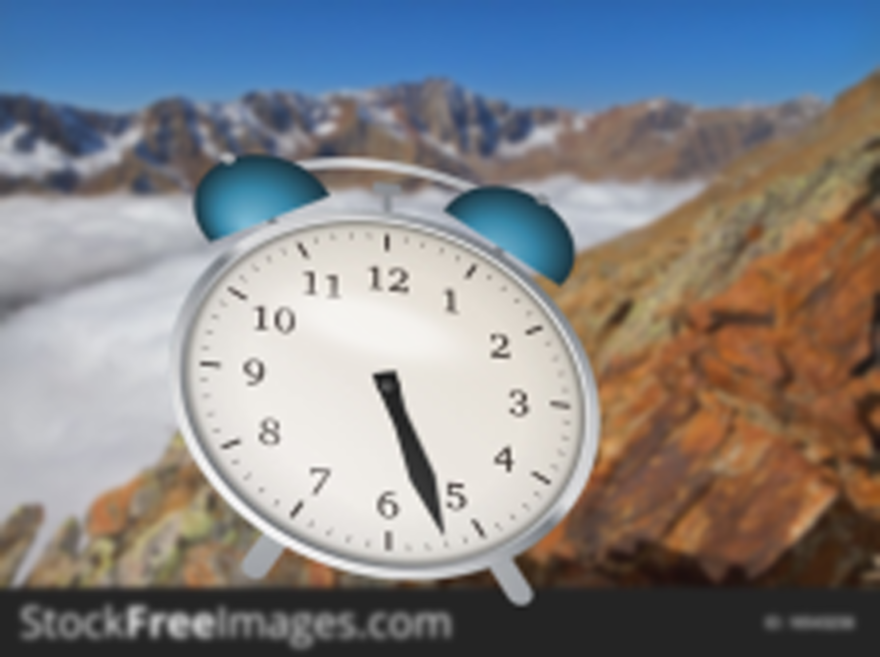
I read {"hour": 5, "minute": 27}
